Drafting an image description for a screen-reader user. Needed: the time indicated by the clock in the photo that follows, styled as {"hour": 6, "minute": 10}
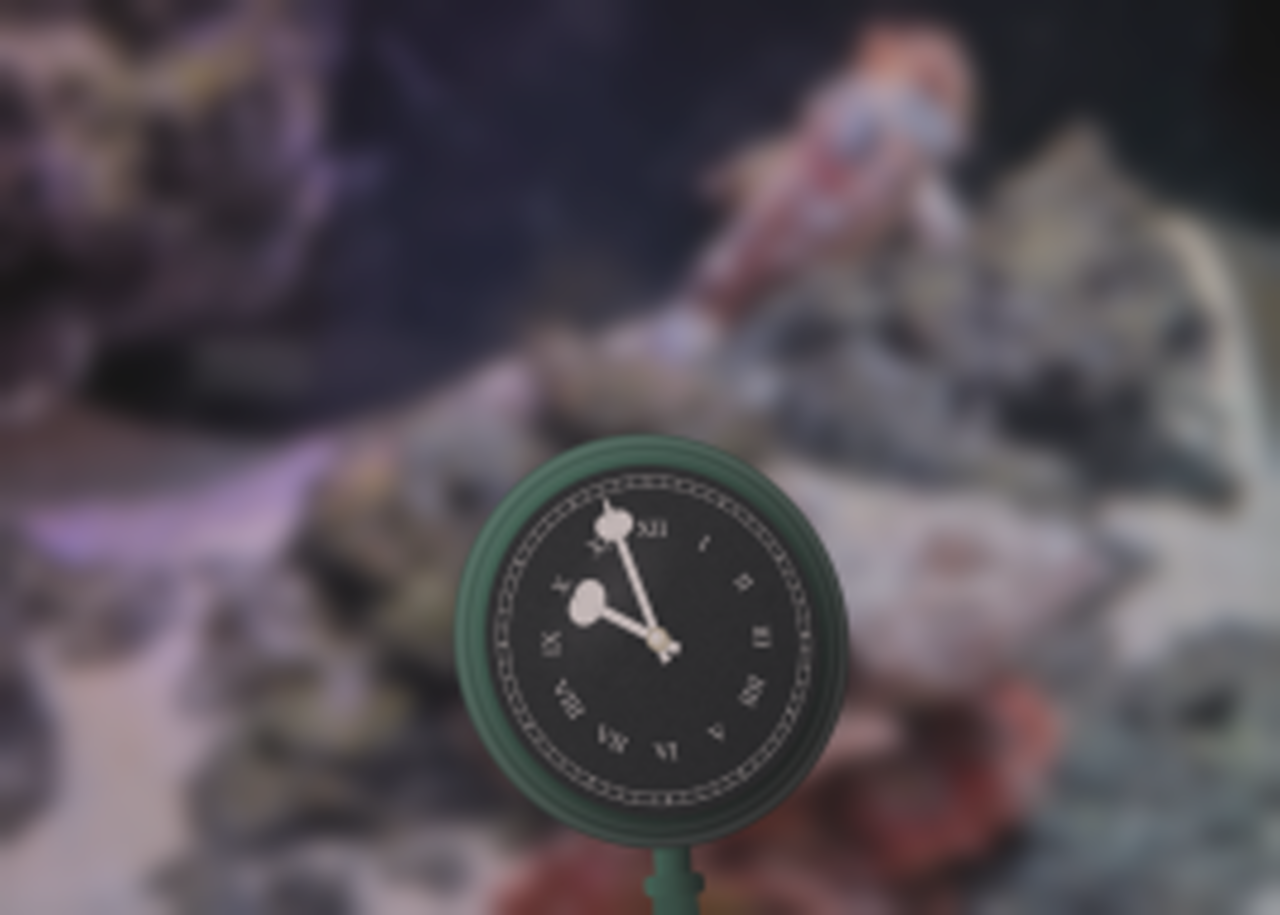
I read {"hour": 9, "minute": 57}
